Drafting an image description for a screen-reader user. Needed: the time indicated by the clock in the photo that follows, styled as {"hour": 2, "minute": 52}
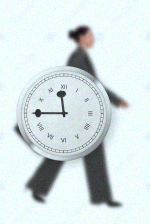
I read {"hour": 11, "minute": 45}
